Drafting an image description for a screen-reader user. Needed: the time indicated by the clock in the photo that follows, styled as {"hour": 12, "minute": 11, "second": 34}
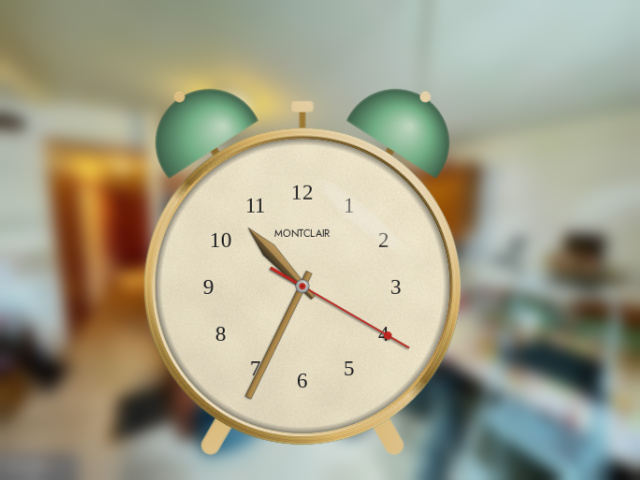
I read {"hour": 10, "minute": 34, "second": 20}
